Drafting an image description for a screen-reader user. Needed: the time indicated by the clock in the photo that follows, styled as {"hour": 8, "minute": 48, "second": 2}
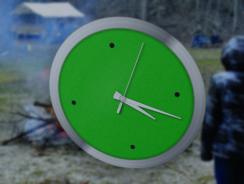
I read {"hour": 4, "minute": 19, "second": 5}
